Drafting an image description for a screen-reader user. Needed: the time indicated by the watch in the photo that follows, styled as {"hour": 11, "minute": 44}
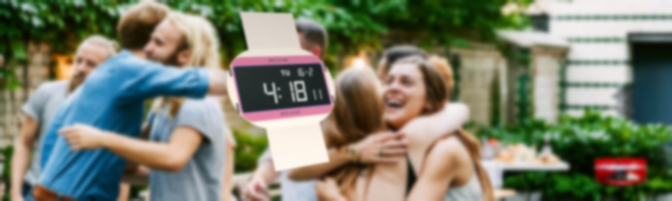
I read {"hour": 4, "minute": 18}
